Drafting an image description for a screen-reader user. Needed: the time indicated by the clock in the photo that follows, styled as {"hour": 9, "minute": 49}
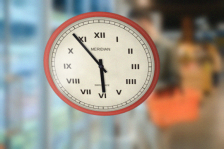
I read {"hour": 5, "minute": 54}
